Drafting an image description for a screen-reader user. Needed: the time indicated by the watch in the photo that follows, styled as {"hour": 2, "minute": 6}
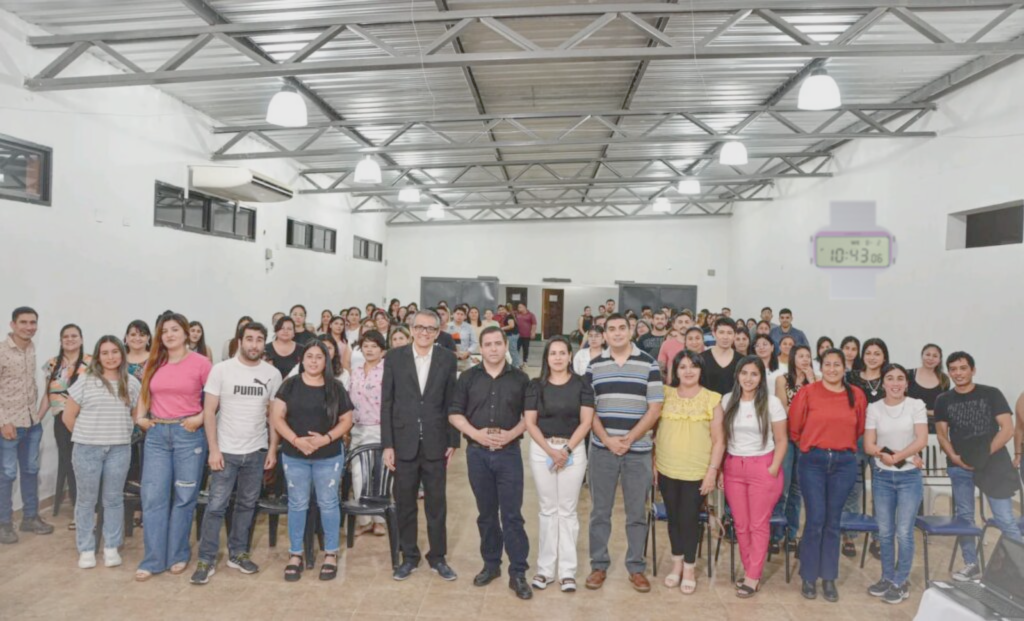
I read {"hour": 10, "minute": 43}
